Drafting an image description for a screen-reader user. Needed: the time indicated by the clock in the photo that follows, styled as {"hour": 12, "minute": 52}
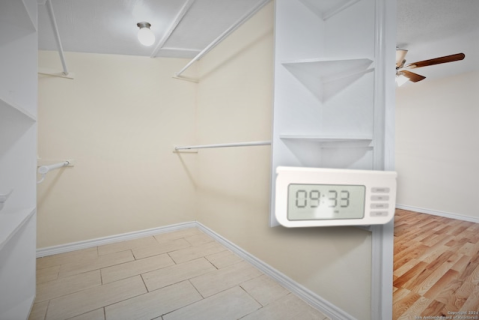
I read {"hour": 9, "minute": 33}
